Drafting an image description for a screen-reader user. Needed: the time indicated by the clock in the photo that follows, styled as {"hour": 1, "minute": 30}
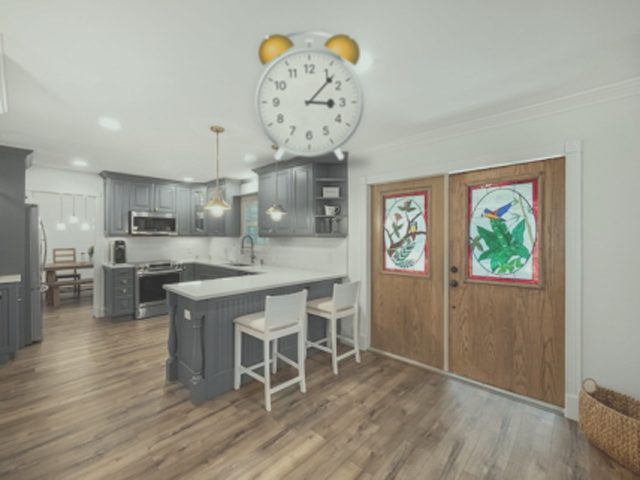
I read {"hour": 3, "minute": 7}
